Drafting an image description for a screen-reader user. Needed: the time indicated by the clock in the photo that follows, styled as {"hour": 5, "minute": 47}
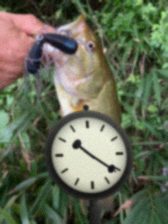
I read {"hour": 10, "minute": 21}
